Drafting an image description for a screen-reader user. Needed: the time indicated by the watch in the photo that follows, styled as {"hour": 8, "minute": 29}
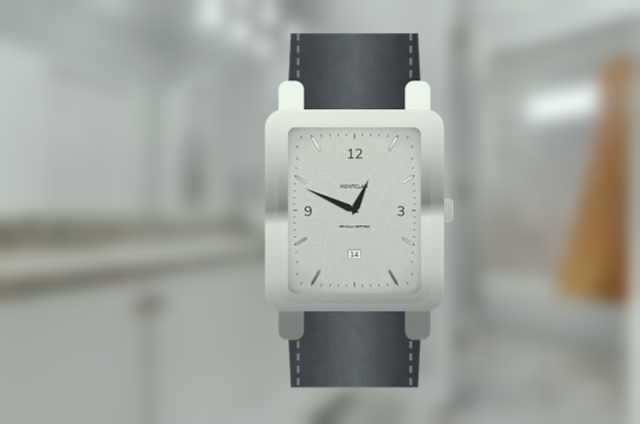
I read {"hour": 12, "minute": 49}
